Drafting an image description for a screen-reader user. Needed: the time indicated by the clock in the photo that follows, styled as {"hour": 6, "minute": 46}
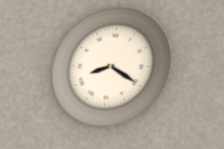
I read {"hour": 8, "minute": 20}
